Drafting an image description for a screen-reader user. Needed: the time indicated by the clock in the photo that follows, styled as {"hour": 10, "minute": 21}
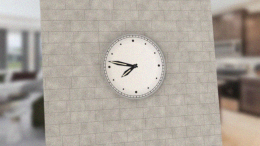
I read {"hour": 7, "minute": 47}
